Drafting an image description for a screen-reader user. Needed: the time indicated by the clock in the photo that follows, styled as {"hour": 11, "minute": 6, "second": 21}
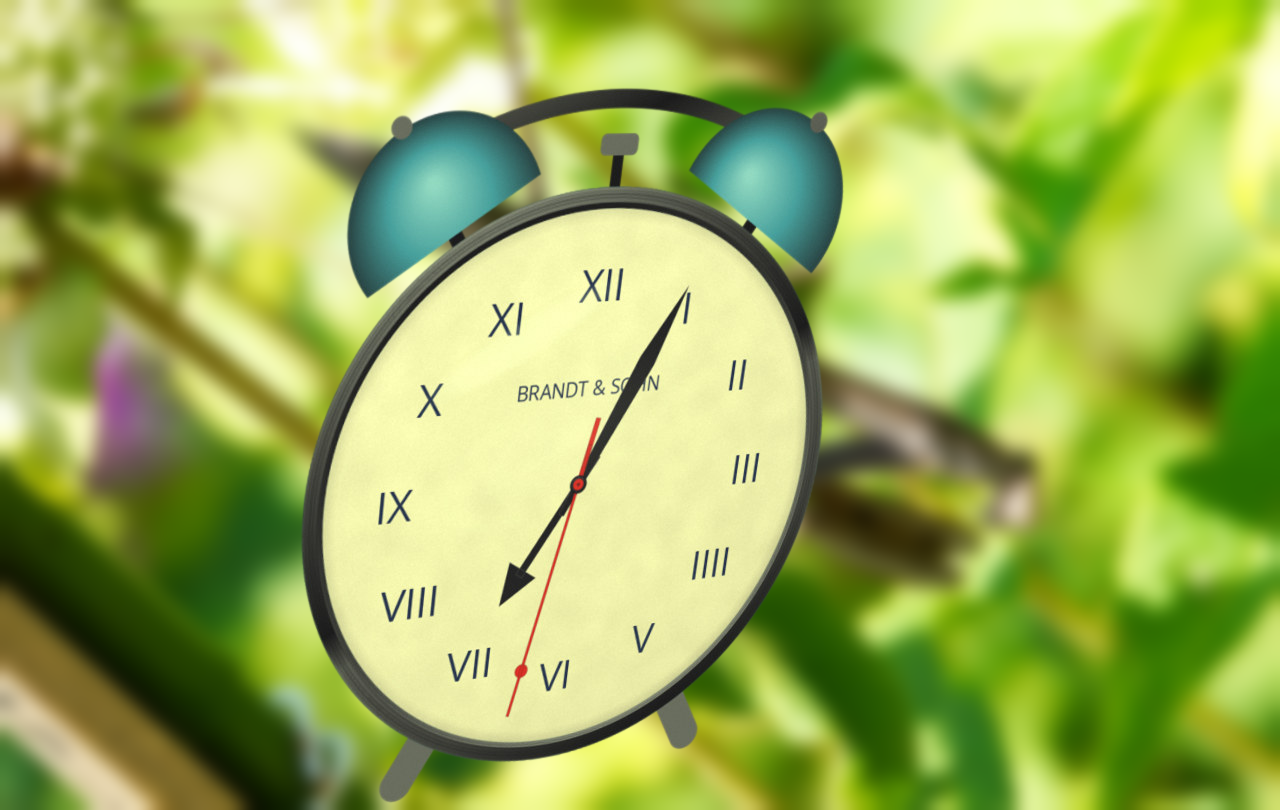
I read {"hour": 7, "minute": 4, "second": 32}
